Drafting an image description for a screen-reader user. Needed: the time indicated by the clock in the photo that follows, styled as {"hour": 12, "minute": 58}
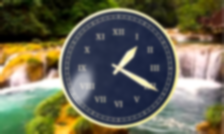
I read {"hour": 1, "minute": 20}
